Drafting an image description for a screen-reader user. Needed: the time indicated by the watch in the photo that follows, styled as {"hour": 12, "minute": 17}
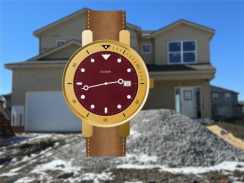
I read {"hour": 2, "minute": 43}
